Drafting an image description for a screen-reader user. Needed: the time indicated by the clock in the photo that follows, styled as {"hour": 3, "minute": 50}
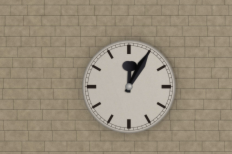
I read {"hour": 12, "minute": 5}
